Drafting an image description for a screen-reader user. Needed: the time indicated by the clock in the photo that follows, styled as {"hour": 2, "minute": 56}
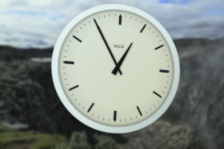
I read {"hour": 12, "minute": 55}
